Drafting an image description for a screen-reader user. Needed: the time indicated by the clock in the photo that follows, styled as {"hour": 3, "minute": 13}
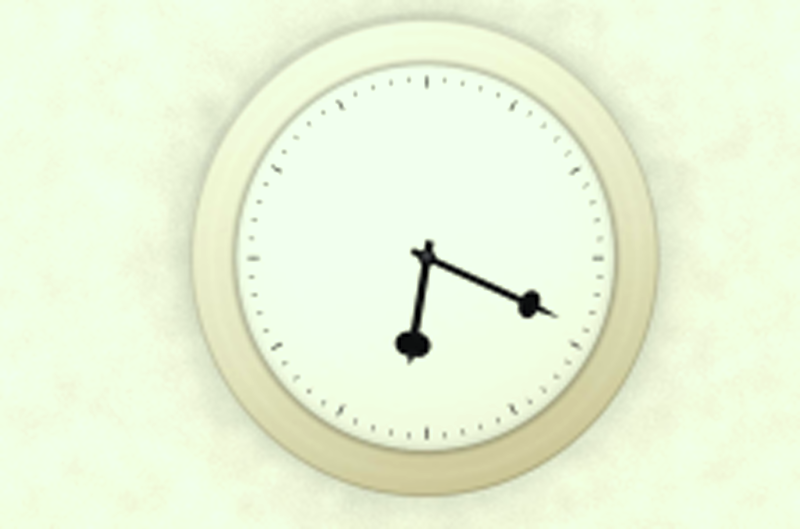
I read {"hour": 6, "minute": 19}
